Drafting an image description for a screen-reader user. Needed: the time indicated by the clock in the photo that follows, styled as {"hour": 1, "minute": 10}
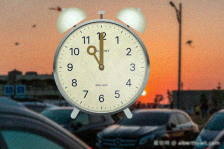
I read {"hour": 11, "minute": 0}
